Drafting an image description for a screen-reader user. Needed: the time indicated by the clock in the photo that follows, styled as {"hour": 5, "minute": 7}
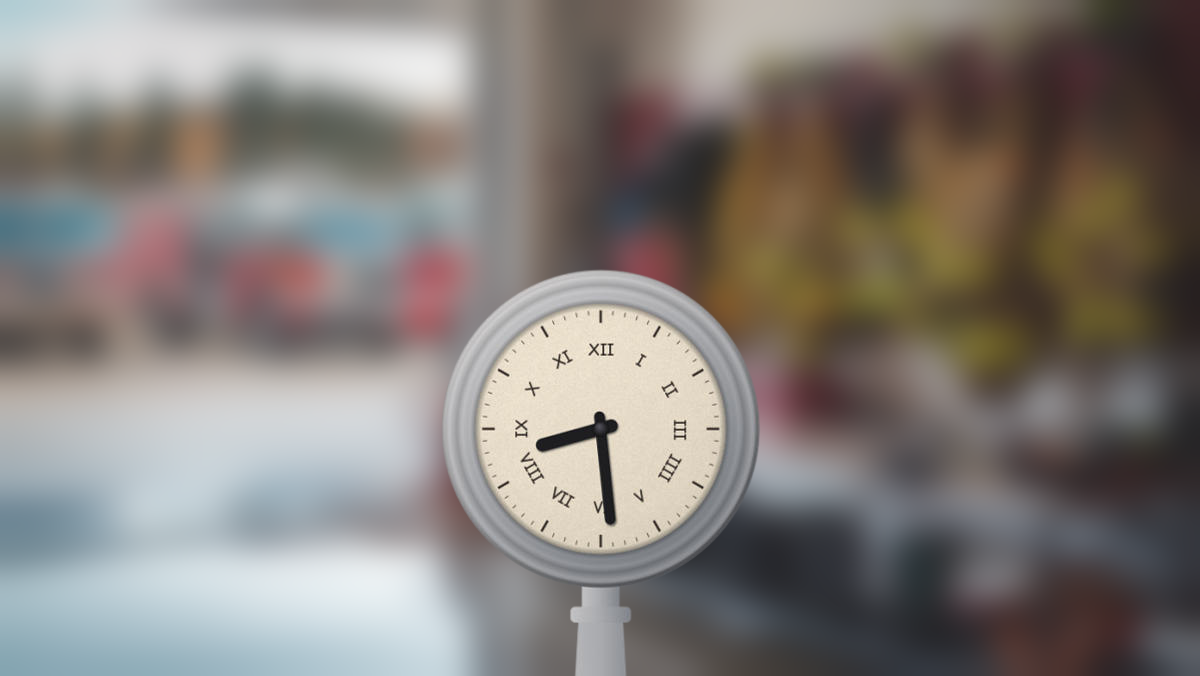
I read {"hour": 8, "minute": 29}
